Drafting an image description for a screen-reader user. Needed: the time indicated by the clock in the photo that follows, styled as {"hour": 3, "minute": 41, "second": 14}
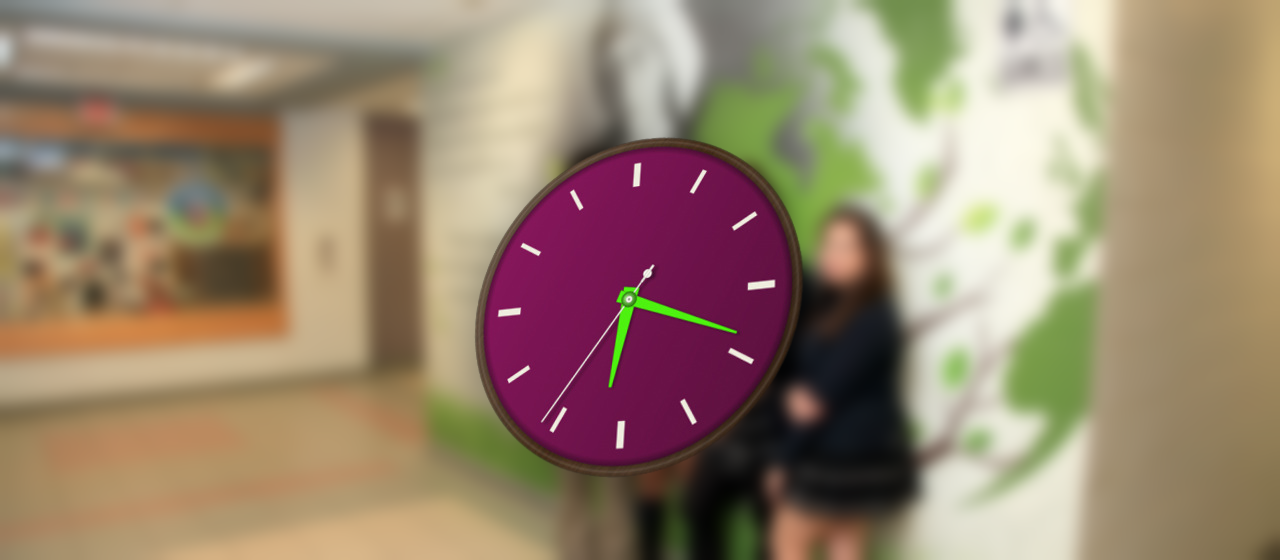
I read {"hour": 6, "minute": 18, "second": 36}
